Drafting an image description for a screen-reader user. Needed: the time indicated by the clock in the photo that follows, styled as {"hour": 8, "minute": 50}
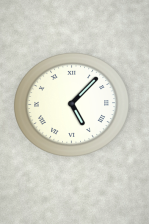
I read {"hour": 5, "minute": 7}
